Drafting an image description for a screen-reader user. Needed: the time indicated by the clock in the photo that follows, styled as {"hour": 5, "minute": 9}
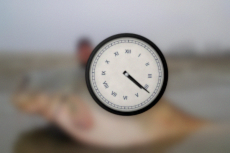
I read {"hour": 4, "minute": 21}
